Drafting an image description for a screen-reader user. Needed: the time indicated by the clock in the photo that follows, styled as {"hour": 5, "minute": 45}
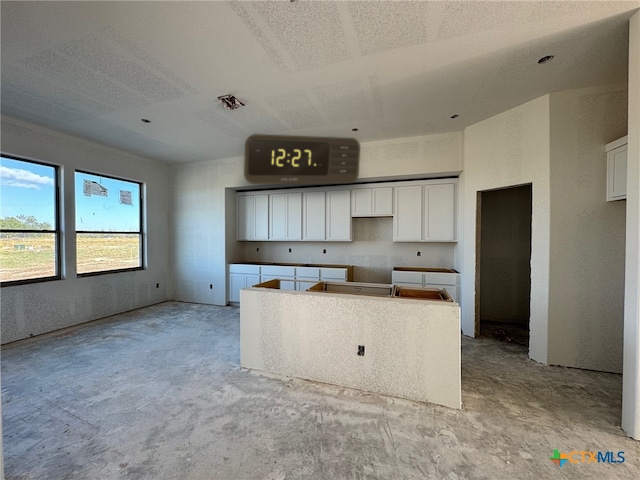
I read {"hour": 12, "minute": 27}
